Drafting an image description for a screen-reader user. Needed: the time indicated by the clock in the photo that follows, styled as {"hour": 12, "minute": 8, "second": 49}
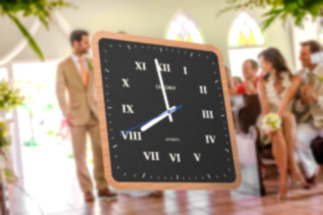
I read {"hour": 7, "minute": 58, "second": 41}
